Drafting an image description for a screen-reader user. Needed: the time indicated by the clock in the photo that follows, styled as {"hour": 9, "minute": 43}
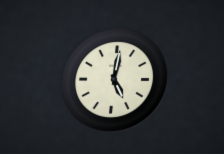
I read {"hour": 5, "minute": 1}
